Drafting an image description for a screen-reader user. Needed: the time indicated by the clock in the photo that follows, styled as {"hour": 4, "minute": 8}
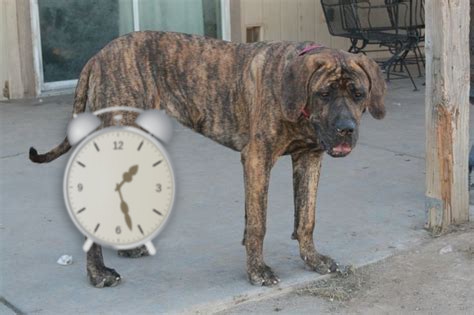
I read {"hour": 1, "minute": 27}
